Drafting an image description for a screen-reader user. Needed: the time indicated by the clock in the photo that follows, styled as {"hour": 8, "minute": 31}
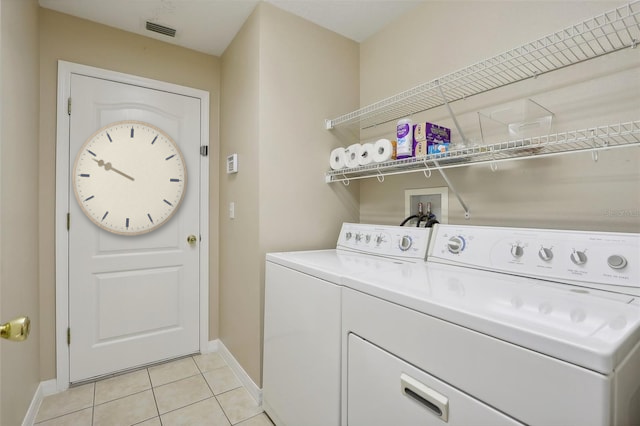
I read {"hour": 9, "minute": 49}
